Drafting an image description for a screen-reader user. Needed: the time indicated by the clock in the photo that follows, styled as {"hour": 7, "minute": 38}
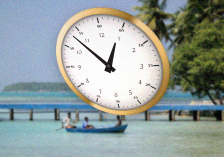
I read {"hour": 12, "minute": 53}
